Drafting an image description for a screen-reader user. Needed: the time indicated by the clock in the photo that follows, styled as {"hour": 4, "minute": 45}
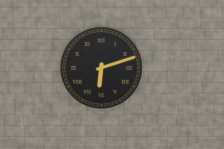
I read {"hour": 6, "minute": 12}
